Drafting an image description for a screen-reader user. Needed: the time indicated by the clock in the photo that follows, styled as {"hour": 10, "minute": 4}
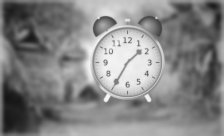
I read {"hour": 1, "minute": 35}
